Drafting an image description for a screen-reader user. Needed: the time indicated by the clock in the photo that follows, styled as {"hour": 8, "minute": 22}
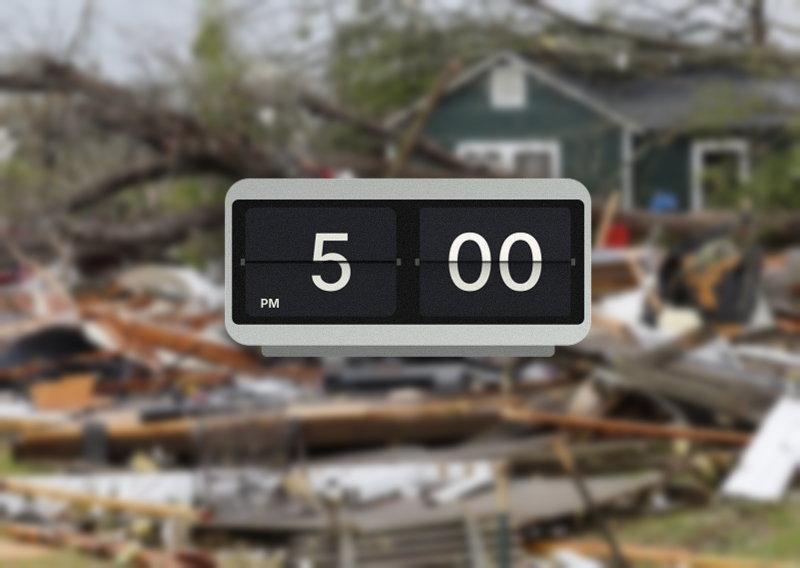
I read {"hour": 5, "minute": 0}
